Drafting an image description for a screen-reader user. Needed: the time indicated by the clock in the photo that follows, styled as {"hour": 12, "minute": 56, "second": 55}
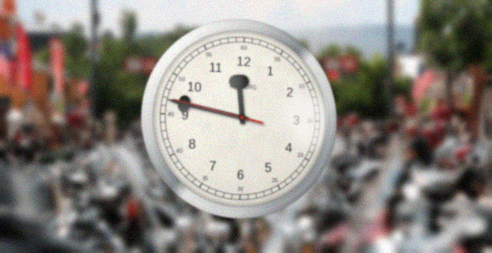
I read {"hour": 11, "minute": 46, "second": 47}
